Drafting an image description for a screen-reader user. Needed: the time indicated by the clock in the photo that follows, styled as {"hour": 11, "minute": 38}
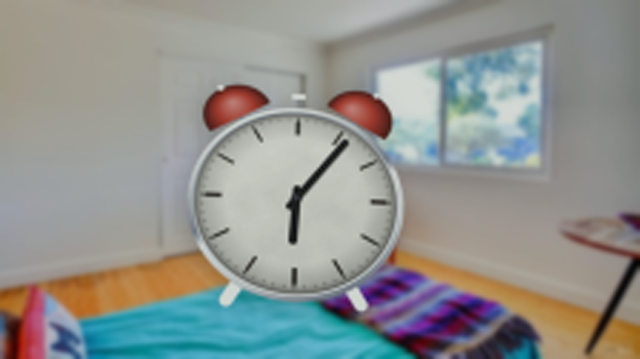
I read {"hour": 6, "minute": 6}
